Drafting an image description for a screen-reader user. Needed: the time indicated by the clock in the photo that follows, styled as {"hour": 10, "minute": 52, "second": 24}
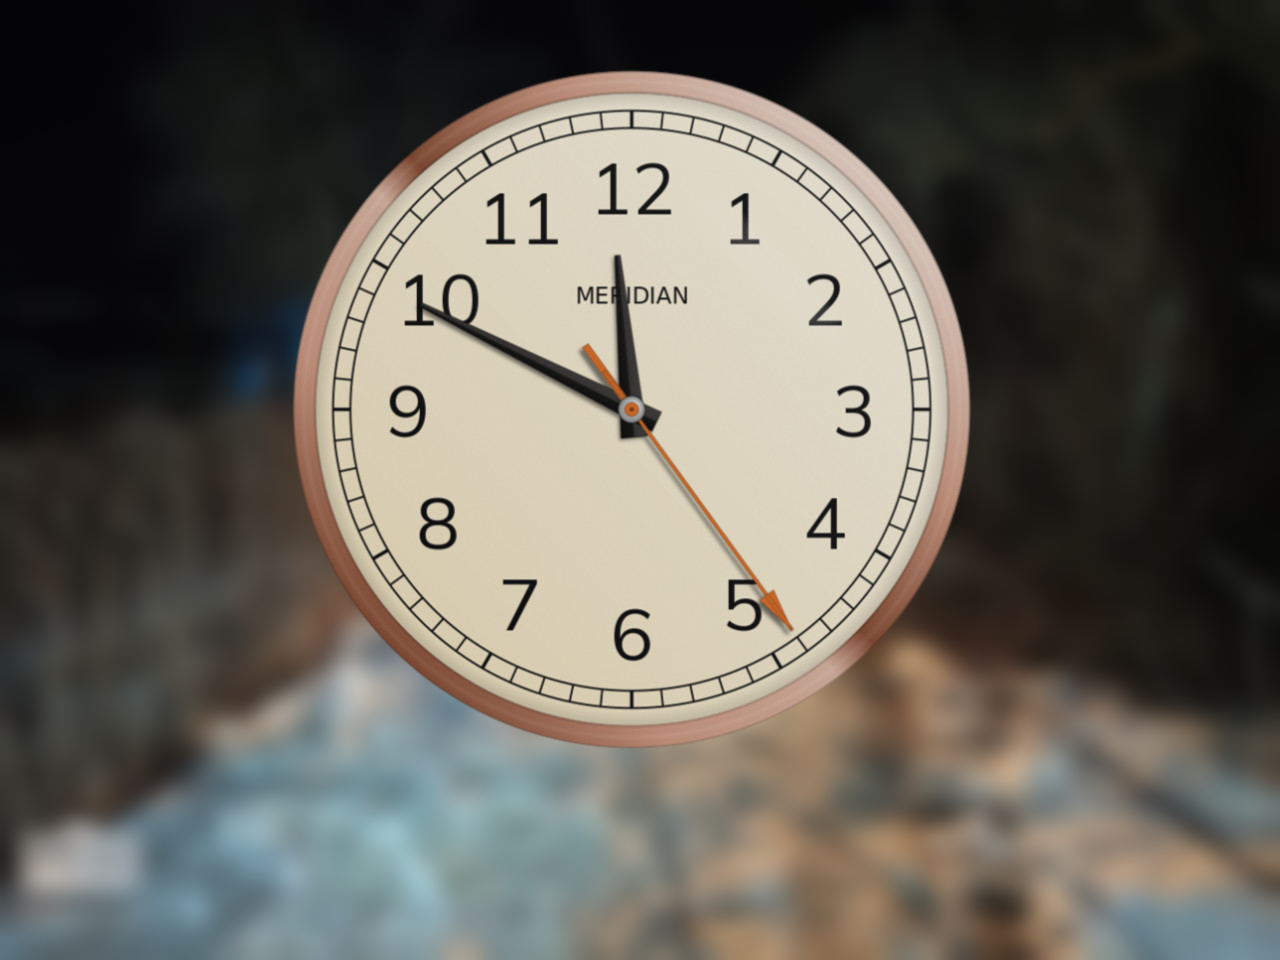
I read {"hour": 11, "minute": 49, "second": 24}
